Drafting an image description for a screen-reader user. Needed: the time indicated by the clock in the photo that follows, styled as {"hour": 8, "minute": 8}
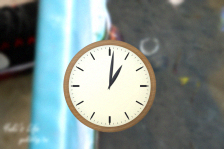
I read {"hour": 1, "minute": 1}
